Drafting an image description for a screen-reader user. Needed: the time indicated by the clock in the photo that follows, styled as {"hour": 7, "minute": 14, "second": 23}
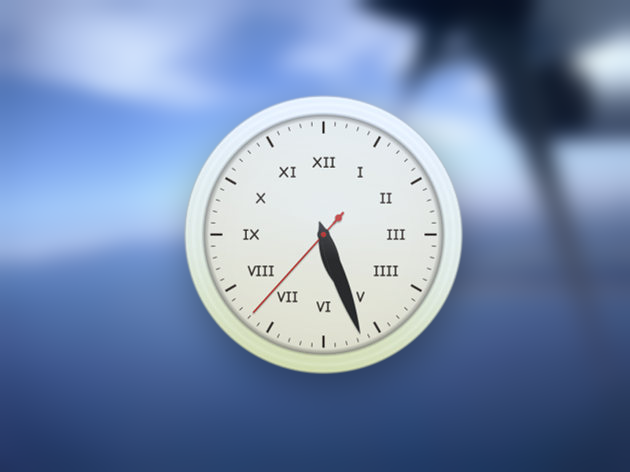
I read {"hour": 5, "minute": 26, "second": 37}
